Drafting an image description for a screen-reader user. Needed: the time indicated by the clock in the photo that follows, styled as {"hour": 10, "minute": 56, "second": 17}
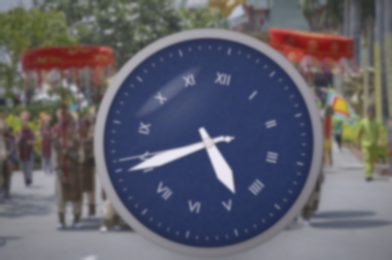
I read {"hour": 4, "minute": 39, "second": 41}
